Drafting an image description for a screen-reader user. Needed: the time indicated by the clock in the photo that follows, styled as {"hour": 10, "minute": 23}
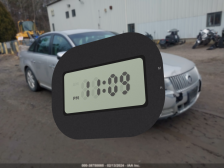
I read {"hour": 11, "minute": 9}
